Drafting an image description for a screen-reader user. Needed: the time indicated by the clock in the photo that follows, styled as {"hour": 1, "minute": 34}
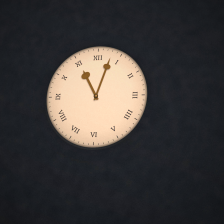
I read {"hour": 11, "minute": 3}
